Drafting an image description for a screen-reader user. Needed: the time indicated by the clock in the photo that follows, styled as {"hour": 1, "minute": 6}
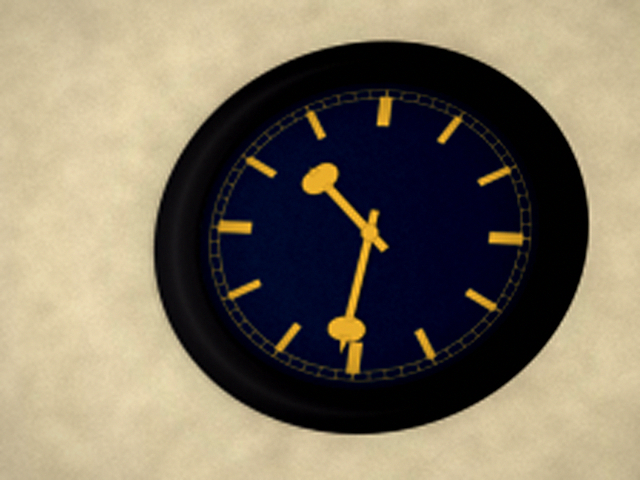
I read {"hour": 10, "minute": 31}
